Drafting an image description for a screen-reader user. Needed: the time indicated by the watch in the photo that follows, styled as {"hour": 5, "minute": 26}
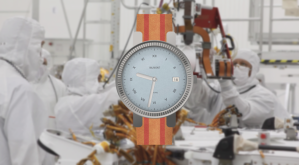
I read {"hour": 9, "minute": 32}
